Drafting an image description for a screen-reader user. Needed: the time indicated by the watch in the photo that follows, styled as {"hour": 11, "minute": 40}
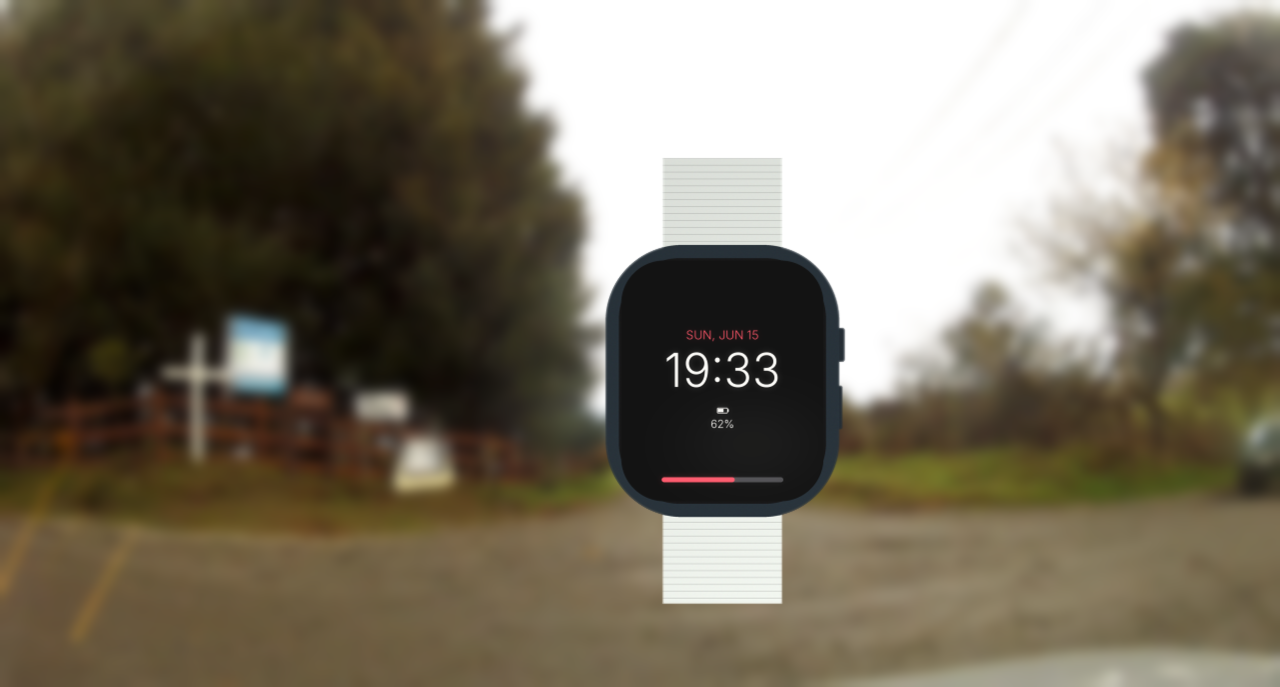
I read {"hour": 19, "minute": 33}
